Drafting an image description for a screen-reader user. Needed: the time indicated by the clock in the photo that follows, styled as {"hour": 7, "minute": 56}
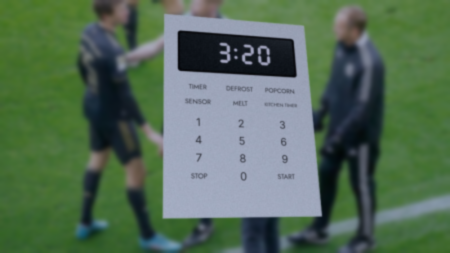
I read {"hour": 3, "minute": 20}
